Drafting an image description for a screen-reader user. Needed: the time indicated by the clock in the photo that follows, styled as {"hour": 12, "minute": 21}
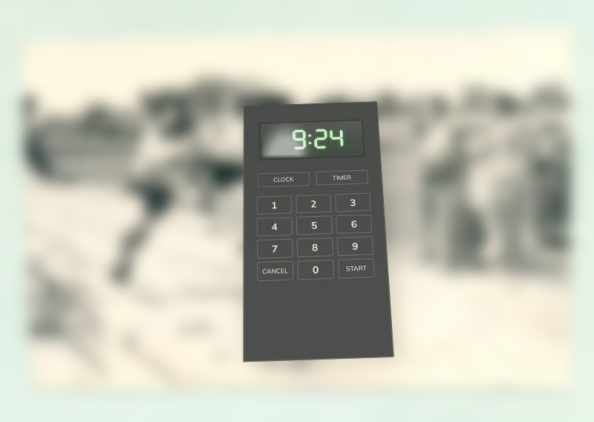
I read {"hour": 9, "minute": 24}
